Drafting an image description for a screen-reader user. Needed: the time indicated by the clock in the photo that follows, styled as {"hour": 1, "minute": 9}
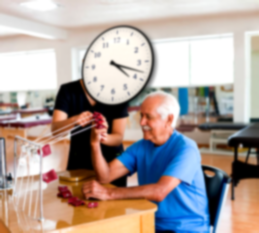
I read {"hour": 4, "minute": 18}
